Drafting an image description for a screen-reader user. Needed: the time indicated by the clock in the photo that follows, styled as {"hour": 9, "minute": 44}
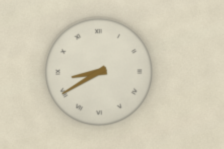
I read {"hour": 8, "minute": 40}
